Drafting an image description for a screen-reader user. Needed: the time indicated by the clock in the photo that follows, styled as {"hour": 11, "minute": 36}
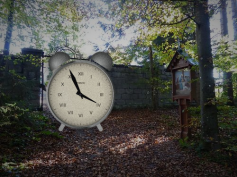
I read {"hour": 3, "minute": 56}
